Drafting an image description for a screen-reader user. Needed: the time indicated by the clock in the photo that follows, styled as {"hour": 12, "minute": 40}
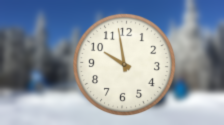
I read {"hour": 9, "minute": 58}
